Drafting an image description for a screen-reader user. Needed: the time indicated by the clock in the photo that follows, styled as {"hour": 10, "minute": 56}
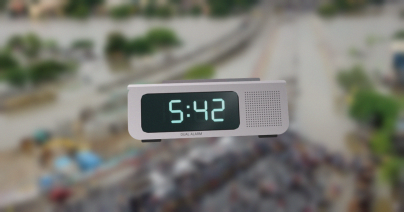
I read {"hour": 5, "minute": 42}
